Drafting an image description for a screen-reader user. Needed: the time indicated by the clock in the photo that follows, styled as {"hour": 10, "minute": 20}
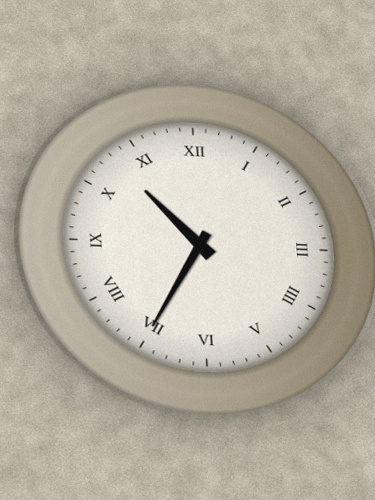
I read {"hour": 10, "minute": 35}
